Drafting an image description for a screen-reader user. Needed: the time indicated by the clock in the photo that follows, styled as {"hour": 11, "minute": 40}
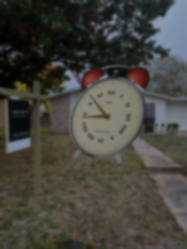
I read {"hour": 8, "minute": 52}
